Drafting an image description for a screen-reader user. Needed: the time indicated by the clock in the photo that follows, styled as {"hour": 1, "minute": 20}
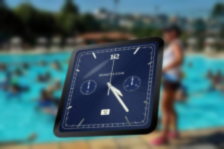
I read {"hour": 4, "minute": 24}
